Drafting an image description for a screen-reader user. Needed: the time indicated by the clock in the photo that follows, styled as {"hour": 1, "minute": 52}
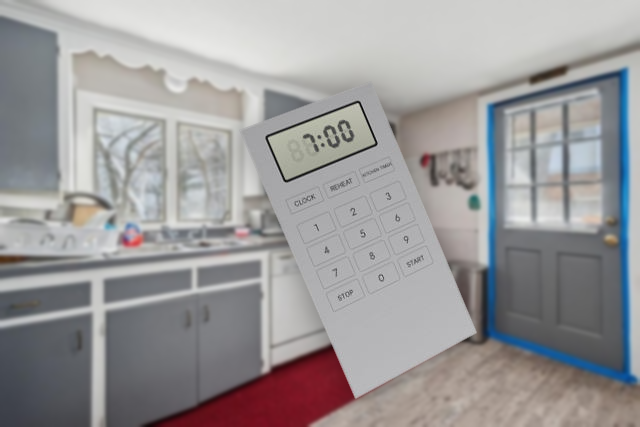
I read {"hour": 7, "minute": 0}
